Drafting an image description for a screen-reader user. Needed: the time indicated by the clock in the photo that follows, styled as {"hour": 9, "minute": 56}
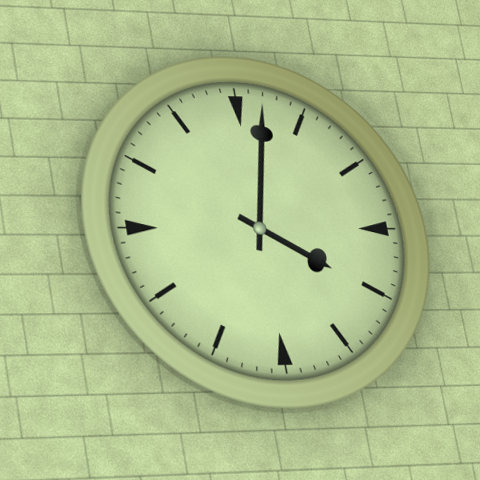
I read {"hour": 4, "minute": 2}
